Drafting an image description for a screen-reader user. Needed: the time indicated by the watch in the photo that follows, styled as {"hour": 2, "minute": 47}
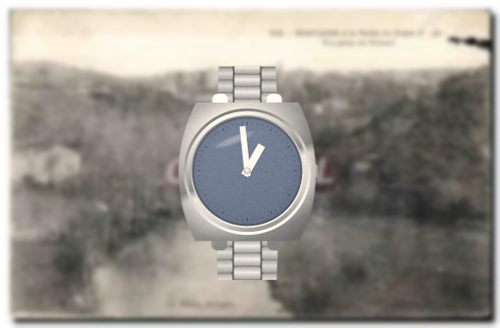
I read {"hour": 12, "minute": 59}
